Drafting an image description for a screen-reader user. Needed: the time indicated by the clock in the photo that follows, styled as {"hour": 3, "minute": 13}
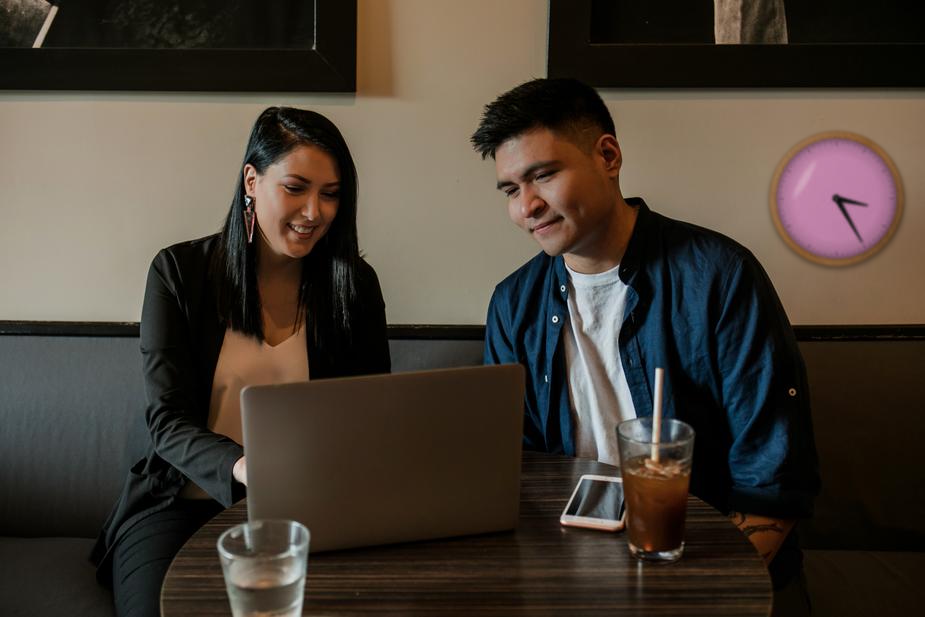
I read {"hour": 3, "minute": 25}
